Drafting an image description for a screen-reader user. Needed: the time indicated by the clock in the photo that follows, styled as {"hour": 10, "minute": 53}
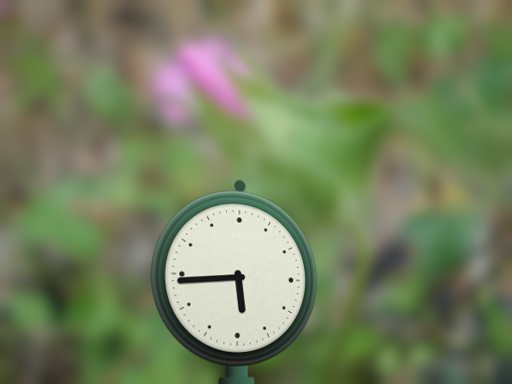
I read {"hour": 5, "minute": 44}
